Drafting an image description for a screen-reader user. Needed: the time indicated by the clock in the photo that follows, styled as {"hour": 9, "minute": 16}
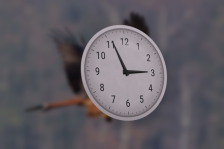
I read {"hour": 2, "minute": 56}
